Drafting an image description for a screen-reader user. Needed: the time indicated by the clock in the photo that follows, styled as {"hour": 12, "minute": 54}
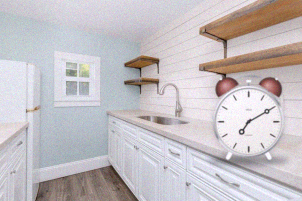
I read {"hour": 7, "minute": 10}
